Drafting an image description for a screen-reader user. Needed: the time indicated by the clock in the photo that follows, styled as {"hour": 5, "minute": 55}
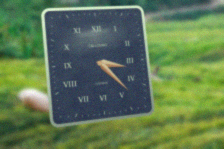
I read {"hour": 3, "minute": 23}
